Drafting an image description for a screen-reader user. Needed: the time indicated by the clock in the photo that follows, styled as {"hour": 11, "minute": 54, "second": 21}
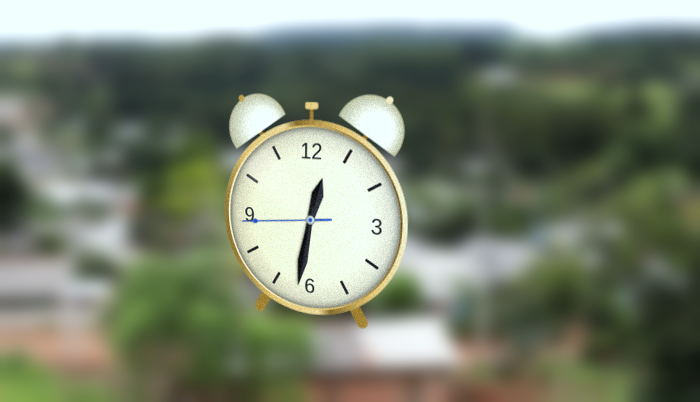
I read {"hour": 12, "minute": 31, "second": 44}
